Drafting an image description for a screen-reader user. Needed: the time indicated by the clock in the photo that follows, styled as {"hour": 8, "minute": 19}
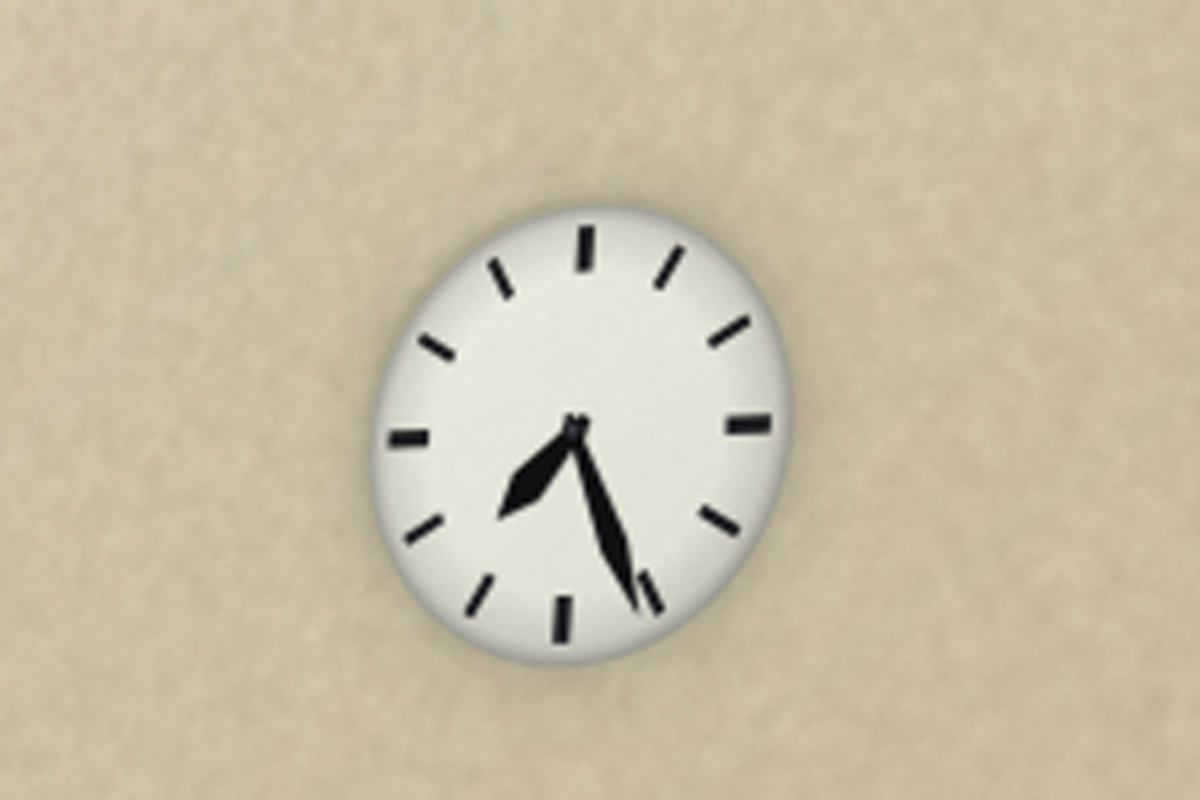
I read {"hour": 7, "minute": 26}
